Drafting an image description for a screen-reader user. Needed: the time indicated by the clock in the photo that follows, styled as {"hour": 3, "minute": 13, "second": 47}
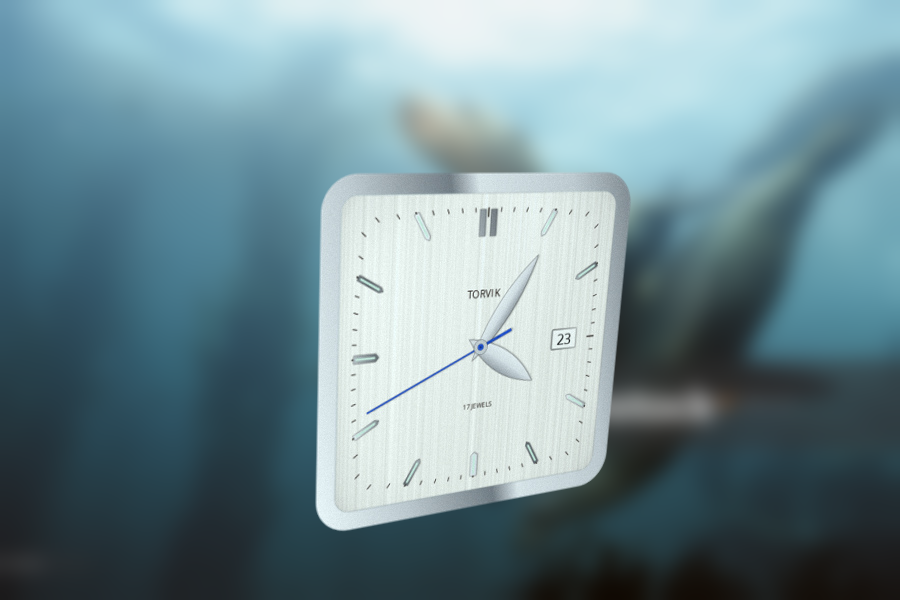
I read {"hour": 4, "minute": 5, "second": 41}
